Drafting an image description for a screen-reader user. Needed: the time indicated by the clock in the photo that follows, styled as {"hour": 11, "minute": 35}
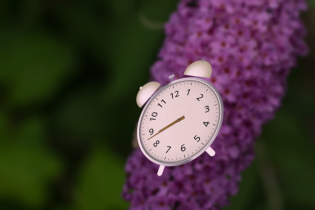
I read {"hour": 8, "minute": 43}
